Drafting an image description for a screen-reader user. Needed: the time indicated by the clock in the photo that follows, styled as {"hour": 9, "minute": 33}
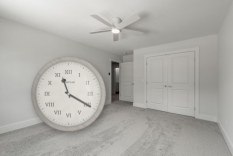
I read {"hour": 11, "minute": 20}
